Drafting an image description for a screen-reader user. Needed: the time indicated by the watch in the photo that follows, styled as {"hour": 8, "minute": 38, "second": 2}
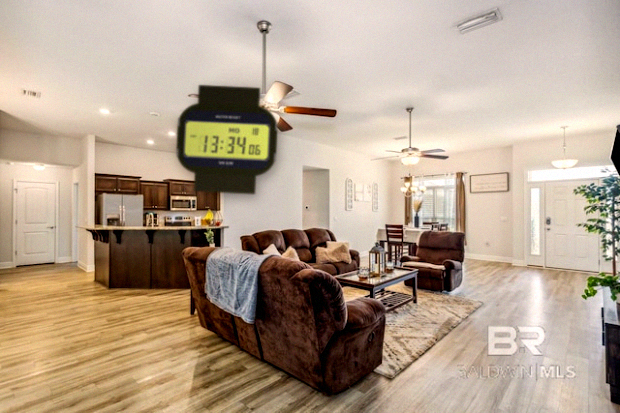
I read {"hour": 13, "minute": 34, "second": 6}
